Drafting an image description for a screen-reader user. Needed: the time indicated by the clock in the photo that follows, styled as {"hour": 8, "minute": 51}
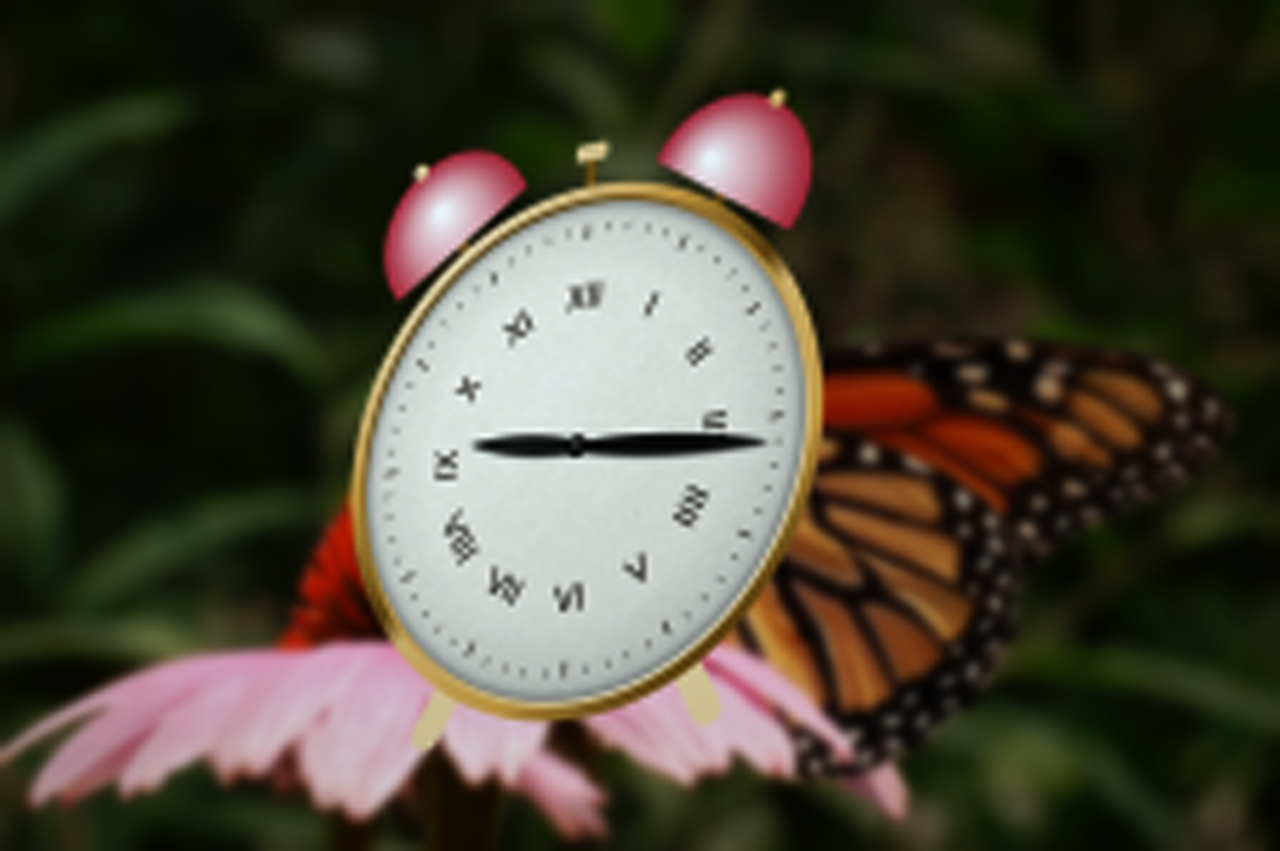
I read {"hour": 9, "minute": 16}
